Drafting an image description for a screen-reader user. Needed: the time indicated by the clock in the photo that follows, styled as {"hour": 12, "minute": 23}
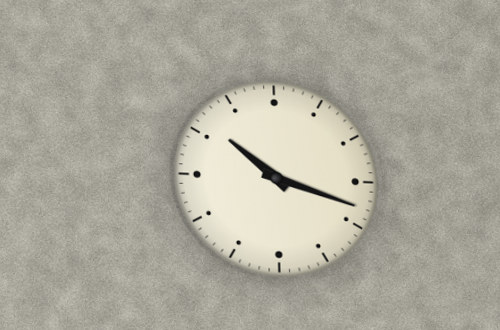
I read {"hour": 10, "minute": 18}
